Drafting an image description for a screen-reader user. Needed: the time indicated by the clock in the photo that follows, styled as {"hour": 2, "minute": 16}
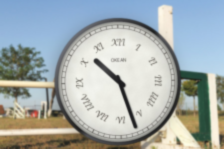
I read {"hour": 10, "minute": 27}
